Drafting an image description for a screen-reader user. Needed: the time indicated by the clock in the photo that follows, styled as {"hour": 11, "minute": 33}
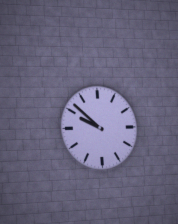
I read {"hour": 9, "minute": 52}
